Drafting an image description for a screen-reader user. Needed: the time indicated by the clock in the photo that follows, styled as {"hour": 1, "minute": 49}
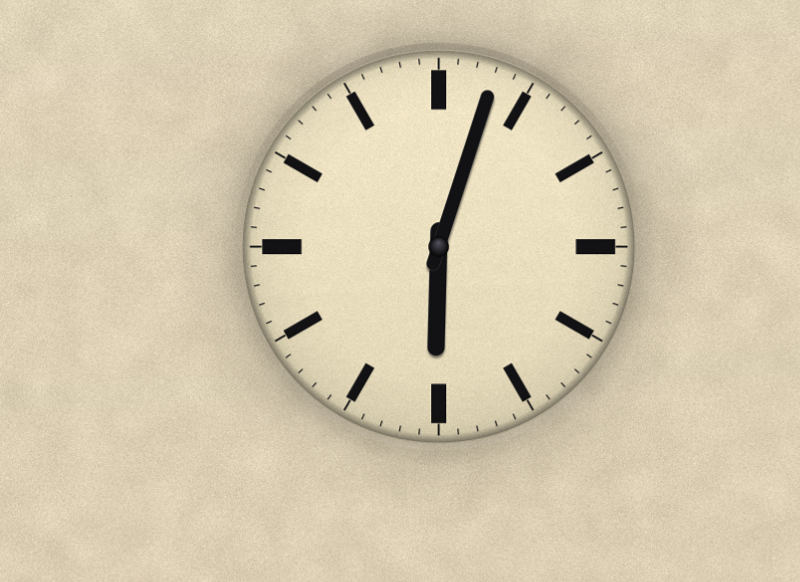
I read {"hour": 6, "minute": 3}
